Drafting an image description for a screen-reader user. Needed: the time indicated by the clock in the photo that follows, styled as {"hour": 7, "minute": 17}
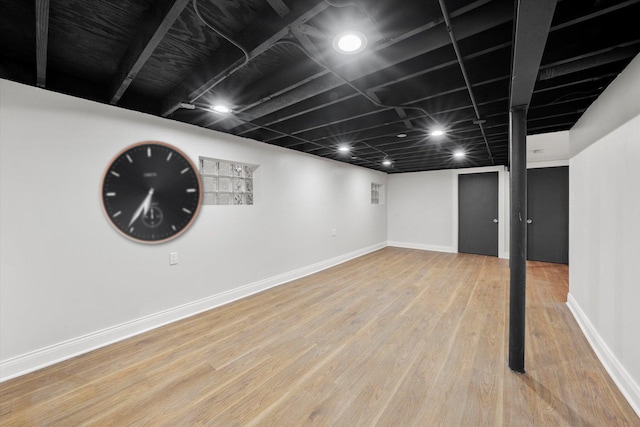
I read {"hour": 6, "minute": 36}
